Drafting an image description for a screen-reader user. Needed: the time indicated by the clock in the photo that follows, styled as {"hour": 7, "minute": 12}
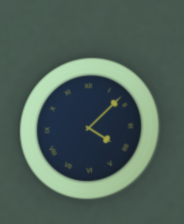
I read {"hour": 4, "minute": 8}
